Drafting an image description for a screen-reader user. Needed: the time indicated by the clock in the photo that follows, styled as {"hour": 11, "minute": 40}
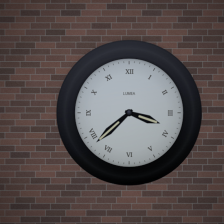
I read {"hour": 3, "minute": 38}
